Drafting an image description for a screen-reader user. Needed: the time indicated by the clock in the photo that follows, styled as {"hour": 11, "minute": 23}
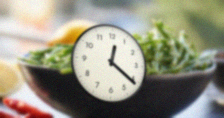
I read {"hour": 12, "minute": 21}
